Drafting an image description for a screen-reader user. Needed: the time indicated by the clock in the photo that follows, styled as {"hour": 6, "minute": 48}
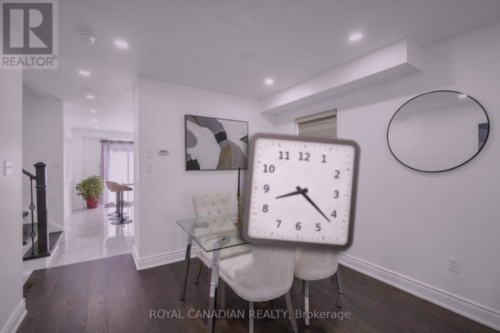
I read {"hour": 8, "minute": 22}
